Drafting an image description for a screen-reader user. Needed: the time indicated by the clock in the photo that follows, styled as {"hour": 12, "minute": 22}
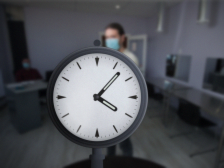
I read {"hour": 4, "minute": 7}
